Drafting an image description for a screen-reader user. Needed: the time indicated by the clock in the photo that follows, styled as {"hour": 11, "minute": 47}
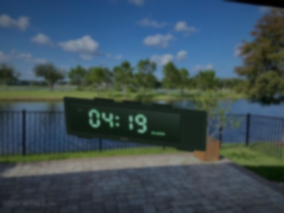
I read {"hour": 4, "minute": 19}
